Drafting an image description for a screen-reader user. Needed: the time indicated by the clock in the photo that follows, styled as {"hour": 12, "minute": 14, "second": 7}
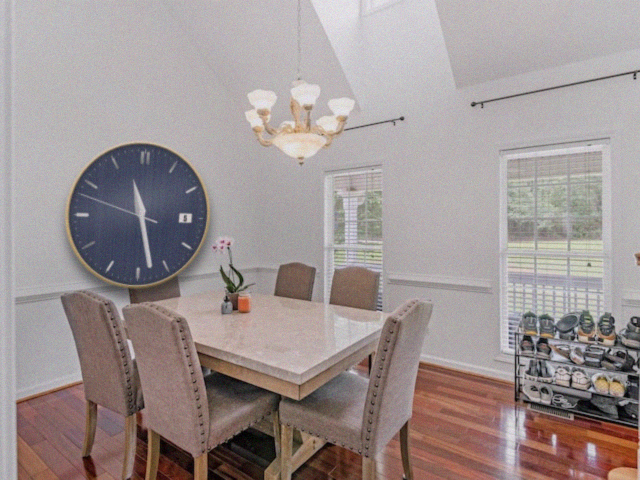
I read {"hour": 11, "minute": 27, "second": 48}
